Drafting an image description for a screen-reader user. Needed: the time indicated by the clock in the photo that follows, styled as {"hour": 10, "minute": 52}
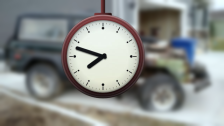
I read {"hour": 7, "minute": 48}
